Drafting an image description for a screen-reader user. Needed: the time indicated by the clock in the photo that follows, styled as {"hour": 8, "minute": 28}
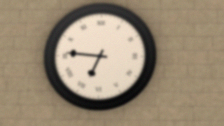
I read {"hour": 6, "minute": 46}
